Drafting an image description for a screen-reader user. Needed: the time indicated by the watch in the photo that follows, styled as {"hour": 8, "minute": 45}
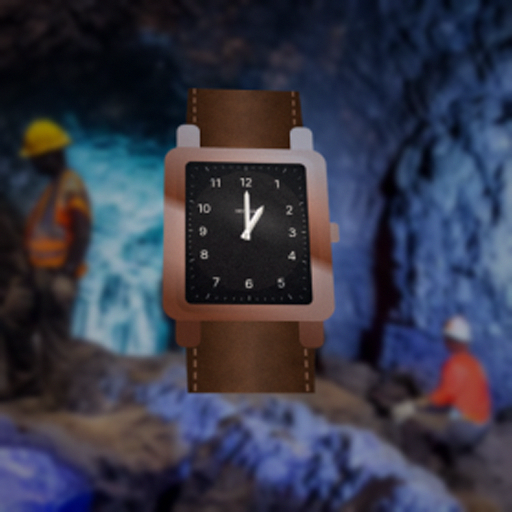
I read {"hour": 1, "minute": 0}
